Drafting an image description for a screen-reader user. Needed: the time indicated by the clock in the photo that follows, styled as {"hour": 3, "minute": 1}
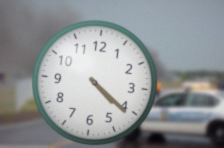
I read {"hour": 4, "minute": 21}
